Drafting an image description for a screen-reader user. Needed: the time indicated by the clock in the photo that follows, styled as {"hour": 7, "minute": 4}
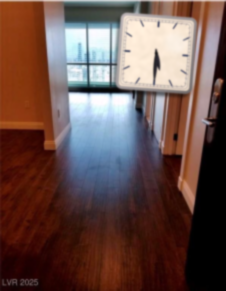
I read {"hour": 5, "minute": 30}
